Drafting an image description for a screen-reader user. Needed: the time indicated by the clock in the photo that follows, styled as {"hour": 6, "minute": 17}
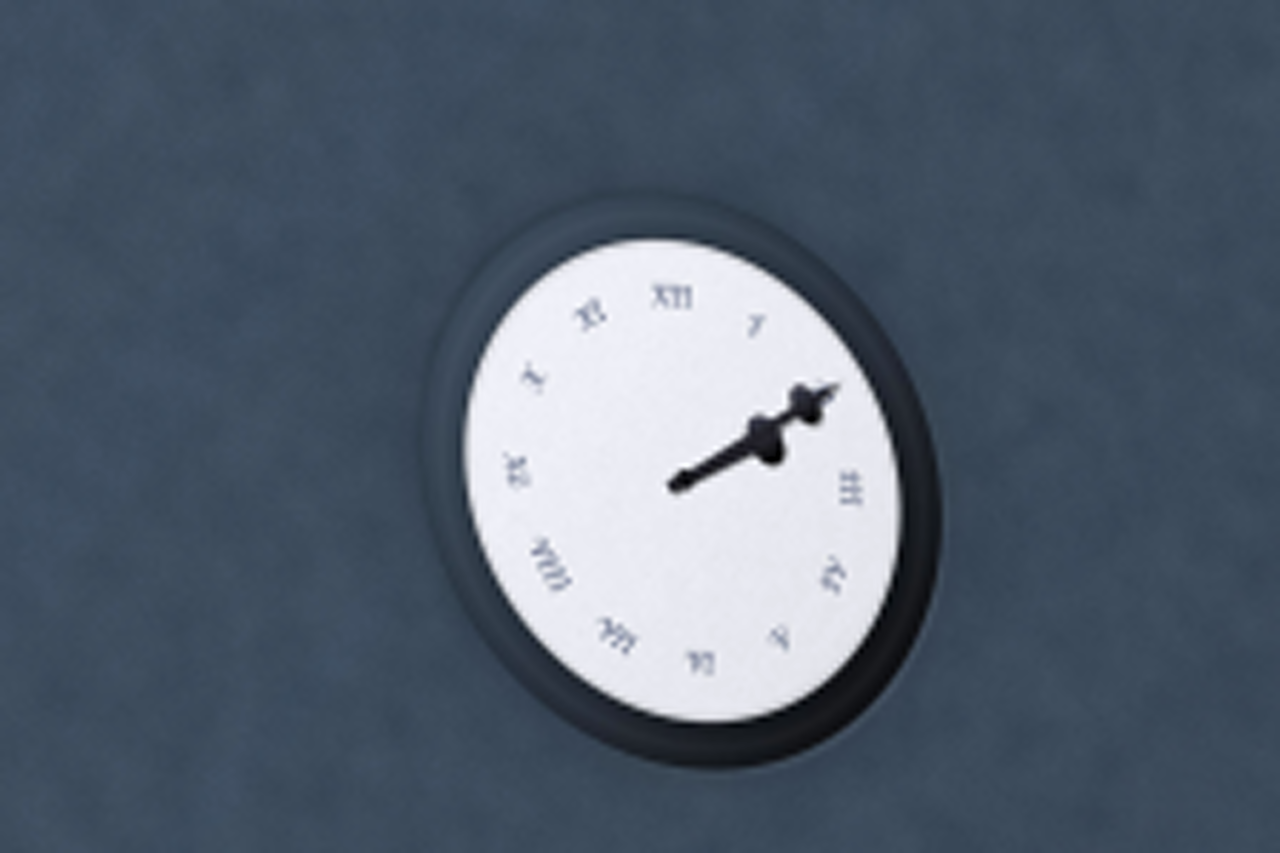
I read {"hour": 2, "minute": 10}
